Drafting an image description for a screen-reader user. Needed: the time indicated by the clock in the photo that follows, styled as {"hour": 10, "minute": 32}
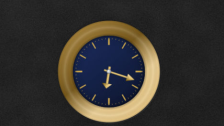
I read {"hour": 6, "minute": 18}
